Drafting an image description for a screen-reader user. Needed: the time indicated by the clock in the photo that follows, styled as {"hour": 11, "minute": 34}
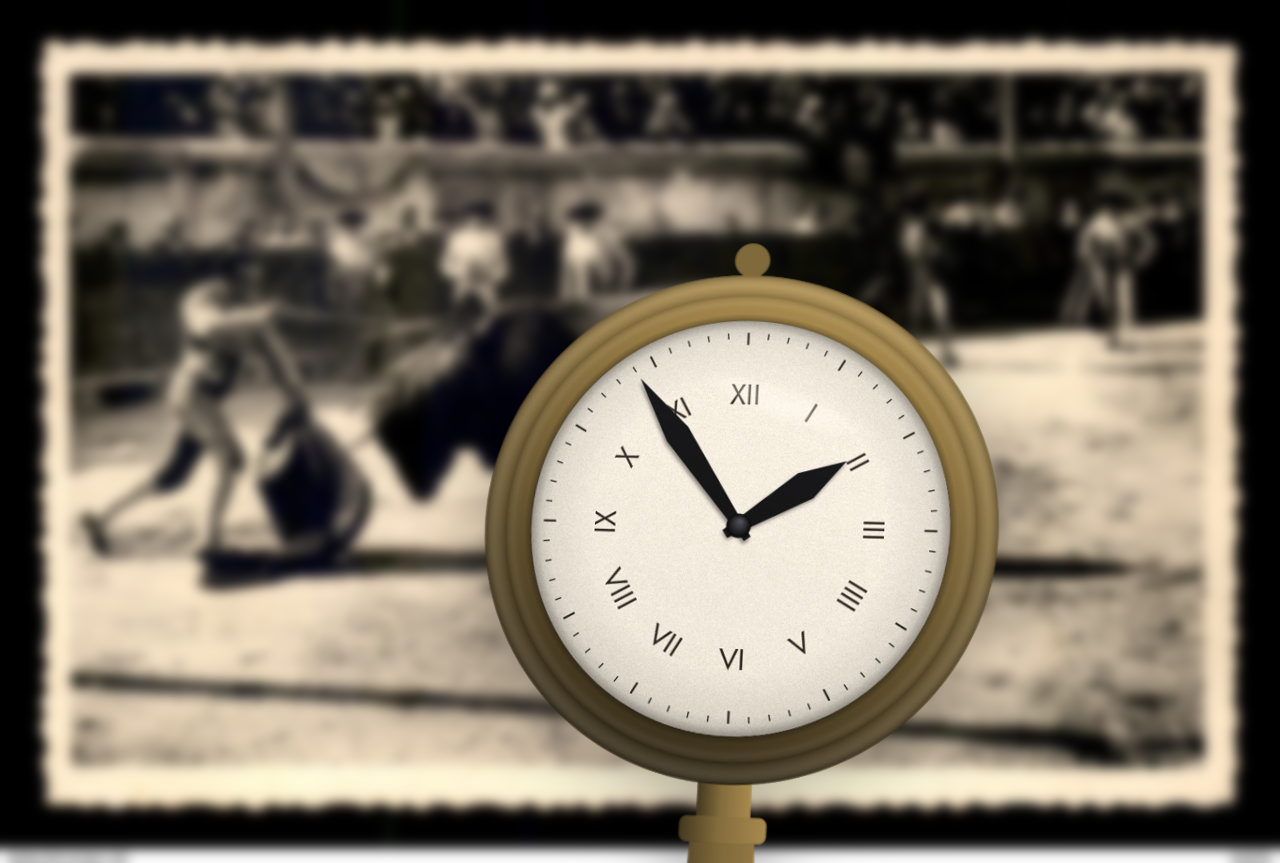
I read {"hour": 1, "minute": 54}
